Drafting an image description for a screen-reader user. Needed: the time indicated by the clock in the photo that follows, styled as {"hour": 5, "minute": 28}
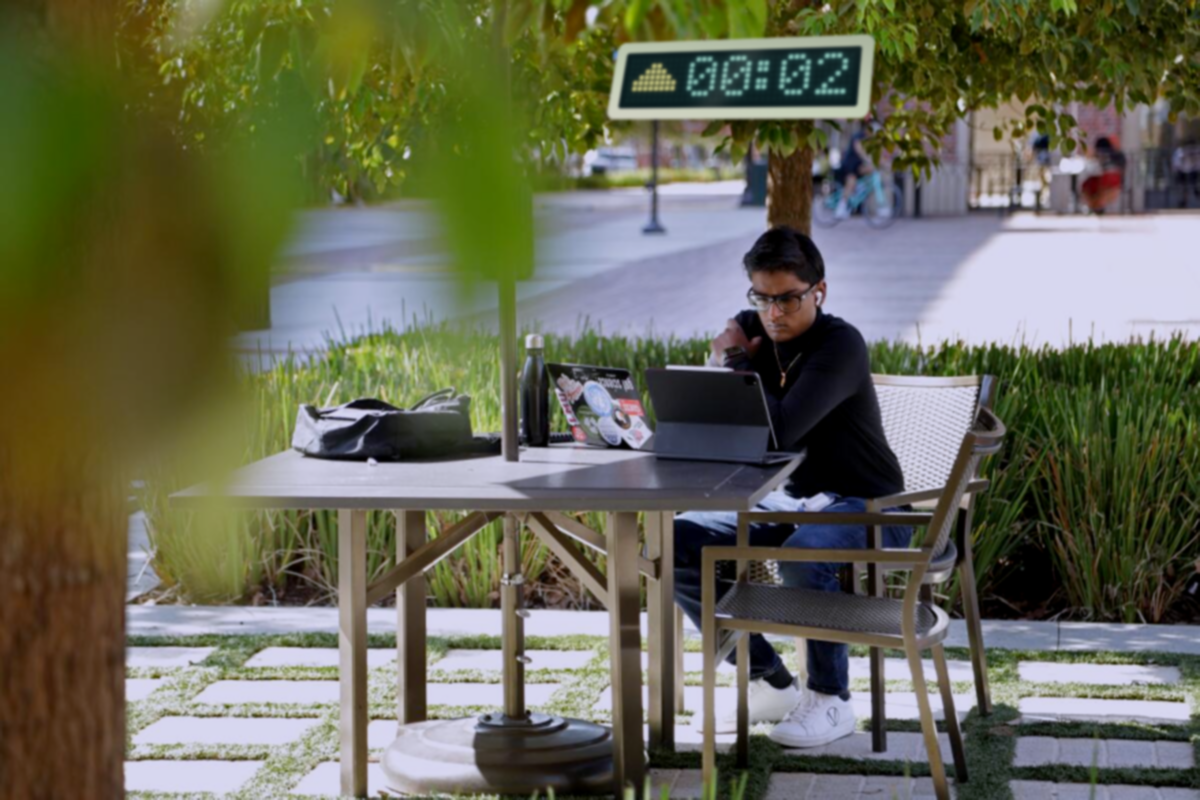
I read {"hour": 0, "minute": 2}
